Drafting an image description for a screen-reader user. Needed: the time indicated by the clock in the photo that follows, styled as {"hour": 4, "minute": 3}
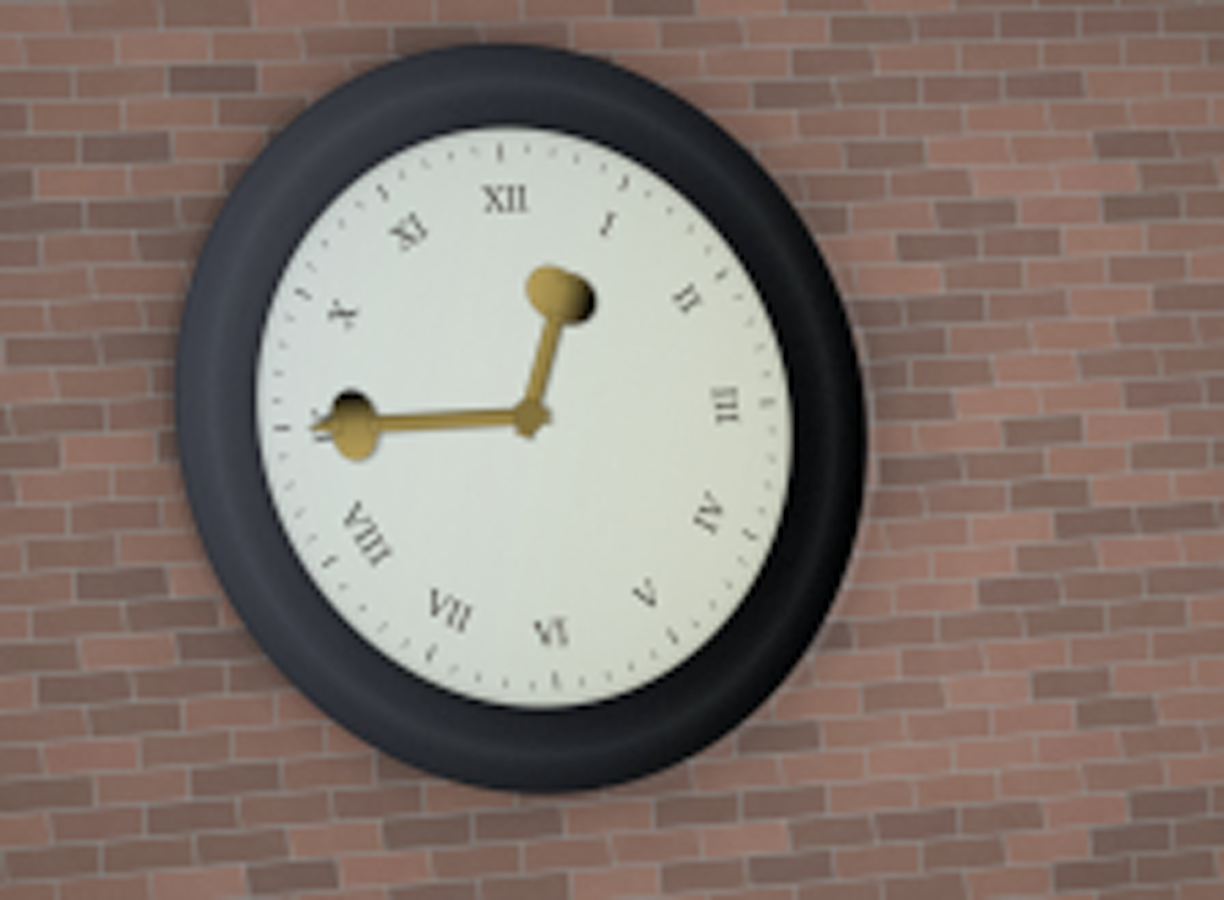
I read {"hour": 12, "minute": 45}
